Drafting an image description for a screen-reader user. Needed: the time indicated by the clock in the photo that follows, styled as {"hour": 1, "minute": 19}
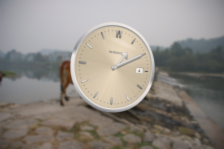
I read {"hour": 1, "minute": 10}
